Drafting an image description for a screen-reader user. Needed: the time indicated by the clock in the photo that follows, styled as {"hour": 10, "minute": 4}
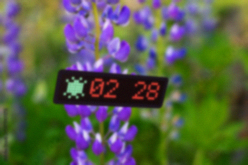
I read {"hour": 2, "minute": 28}
